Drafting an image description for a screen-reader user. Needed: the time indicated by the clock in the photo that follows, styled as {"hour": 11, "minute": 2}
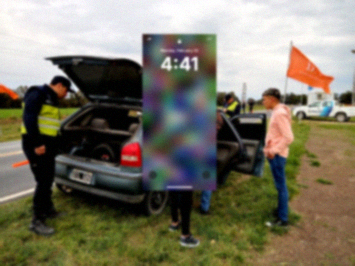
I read {"hour": 4, "minute": 41}
